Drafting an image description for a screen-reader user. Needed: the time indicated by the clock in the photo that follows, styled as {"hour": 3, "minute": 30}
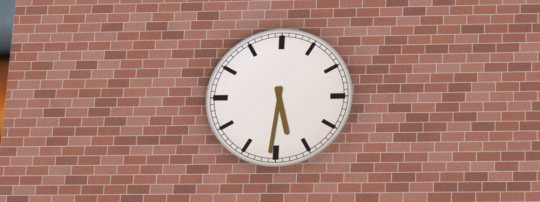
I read {"hour": 5, "minute": 31}
